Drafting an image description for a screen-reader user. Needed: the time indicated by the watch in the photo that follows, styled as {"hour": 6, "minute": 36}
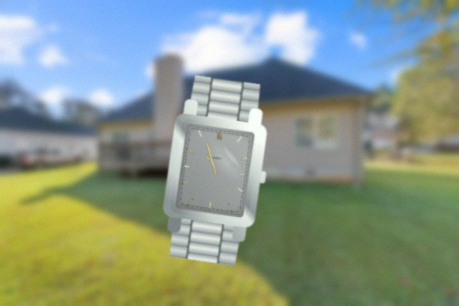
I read {"hour": 10, "minute": 56}
